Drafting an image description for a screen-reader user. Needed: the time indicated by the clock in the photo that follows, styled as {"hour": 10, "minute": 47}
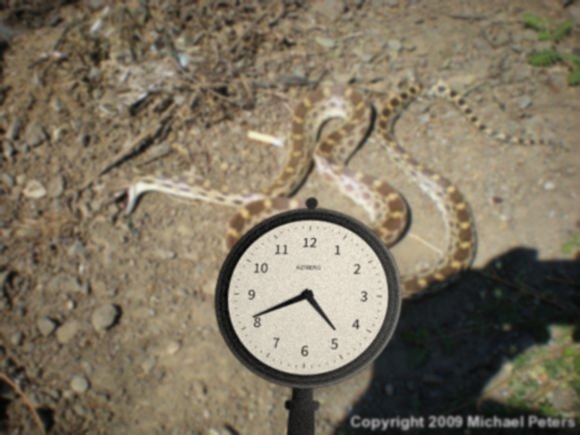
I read {"hour": 4, "minute": 41}
